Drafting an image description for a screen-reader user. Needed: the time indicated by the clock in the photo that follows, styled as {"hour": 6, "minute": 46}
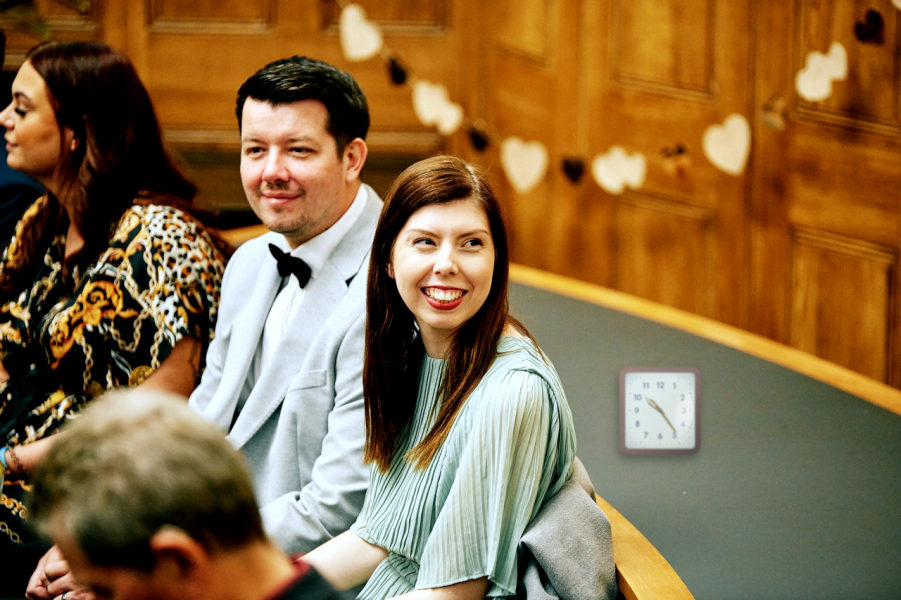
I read {"hour": 10, "minute": 24}
